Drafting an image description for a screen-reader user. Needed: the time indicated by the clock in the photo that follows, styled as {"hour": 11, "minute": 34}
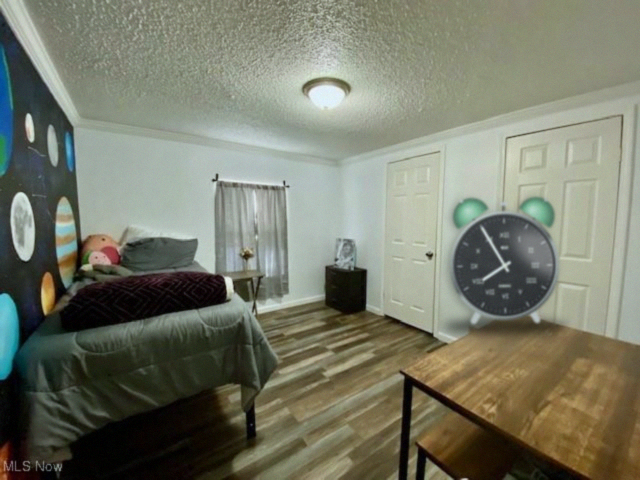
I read {"hour": 7, "minute": 55}
